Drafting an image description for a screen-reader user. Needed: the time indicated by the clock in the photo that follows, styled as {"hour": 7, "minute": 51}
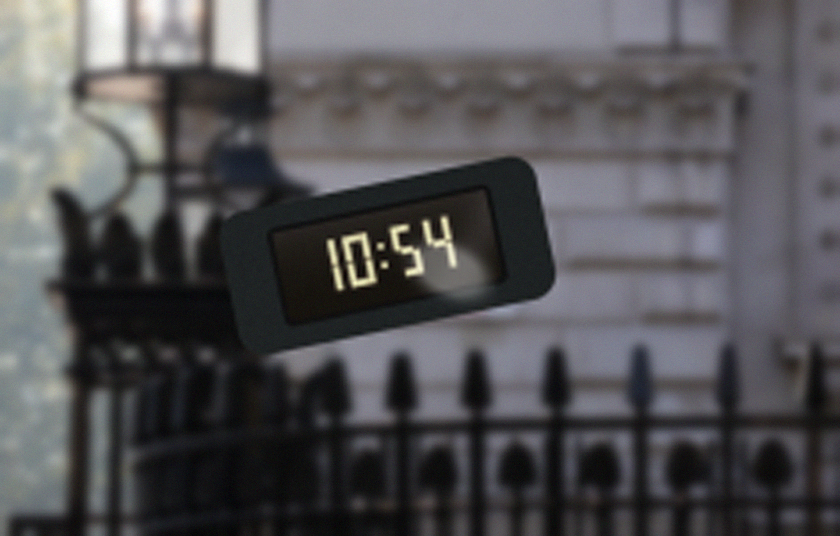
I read {"hour": 10, "minute": 54}
